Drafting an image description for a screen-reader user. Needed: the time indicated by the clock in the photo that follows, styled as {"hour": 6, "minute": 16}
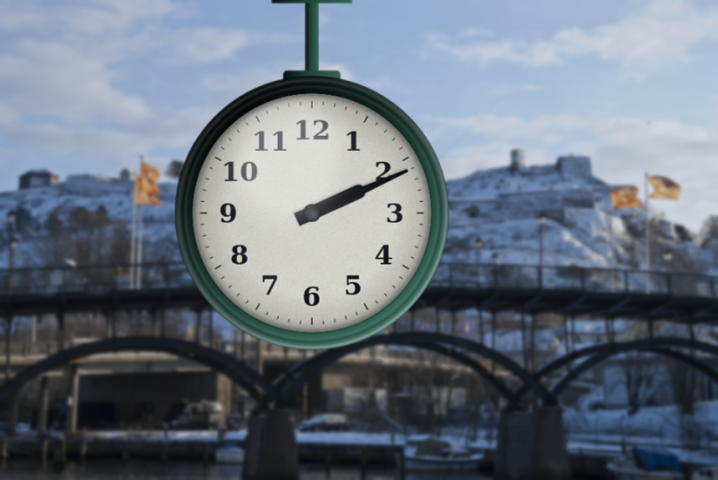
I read {"hour": 2, "minute": 11}
